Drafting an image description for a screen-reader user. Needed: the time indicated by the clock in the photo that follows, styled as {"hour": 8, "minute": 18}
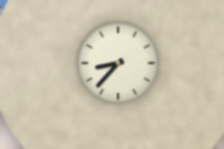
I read {"hour": 8, "minute": 37}
